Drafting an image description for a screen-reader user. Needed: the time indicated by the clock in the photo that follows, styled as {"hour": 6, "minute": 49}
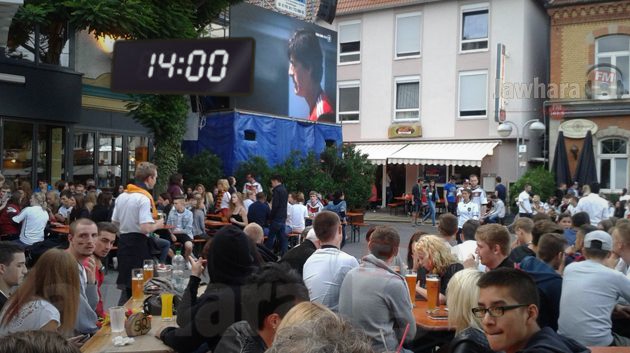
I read {"hour": 14, "minute": 0}
